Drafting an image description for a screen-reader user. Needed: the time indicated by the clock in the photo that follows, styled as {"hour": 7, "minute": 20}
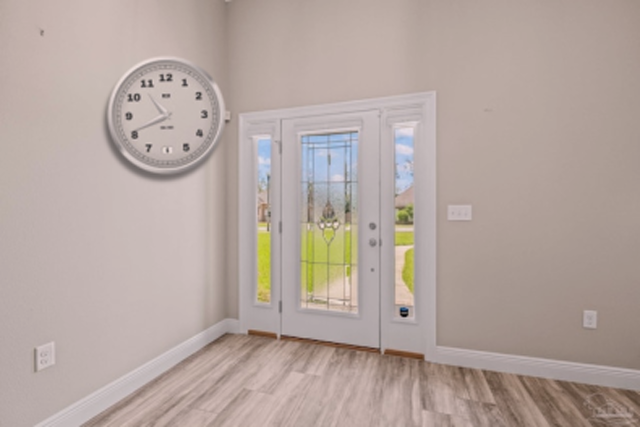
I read {"hour": 10, "minute": 41}
